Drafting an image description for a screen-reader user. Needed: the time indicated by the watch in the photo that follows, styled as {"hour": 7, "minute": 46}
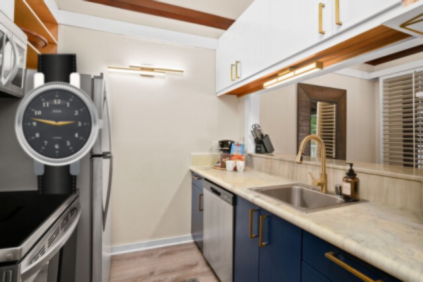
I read {"hour": 2, "minute": 47}
